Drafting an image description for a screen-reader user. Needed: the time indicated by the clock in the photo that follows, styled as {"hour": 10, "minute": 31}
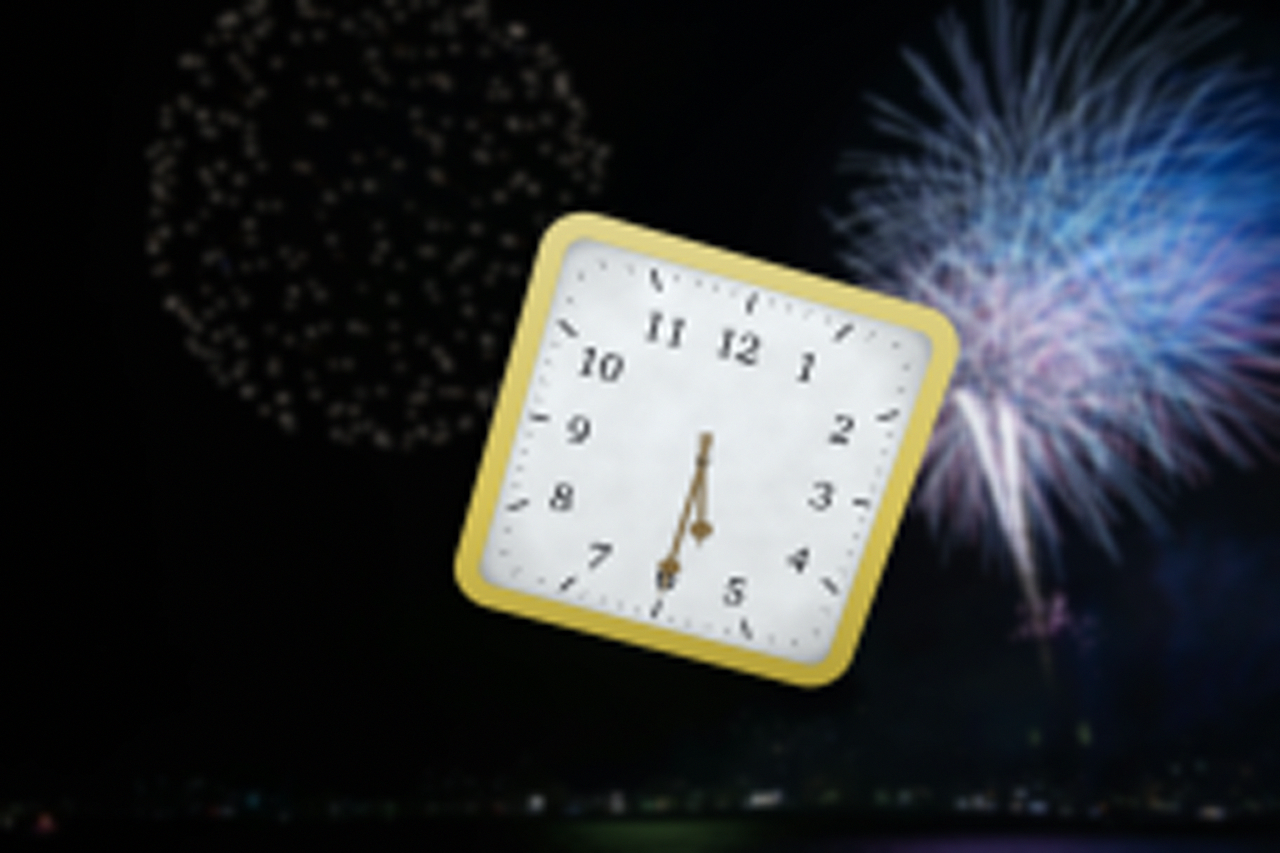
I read {"hour": 5, "minute": 30}
